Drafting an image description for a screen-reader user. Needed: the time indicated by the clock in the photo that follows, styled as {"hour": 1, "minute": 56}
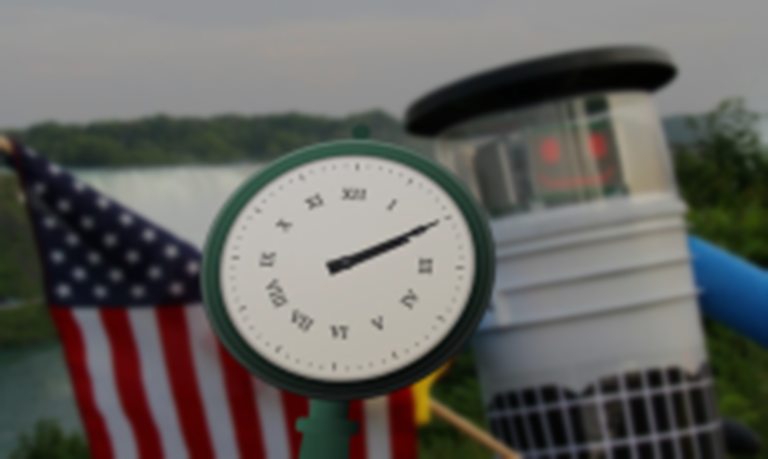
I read {"hour": 2, "minute": 10}
